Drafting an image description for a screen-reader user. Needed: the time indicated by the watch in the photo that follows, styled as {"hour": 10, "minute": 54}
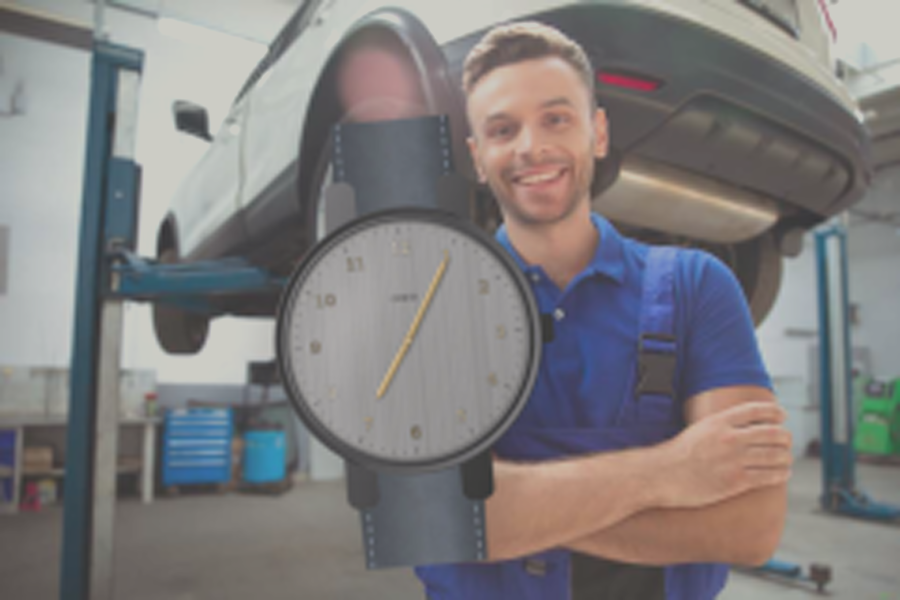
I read {"hour": 7, "minute": 5}
